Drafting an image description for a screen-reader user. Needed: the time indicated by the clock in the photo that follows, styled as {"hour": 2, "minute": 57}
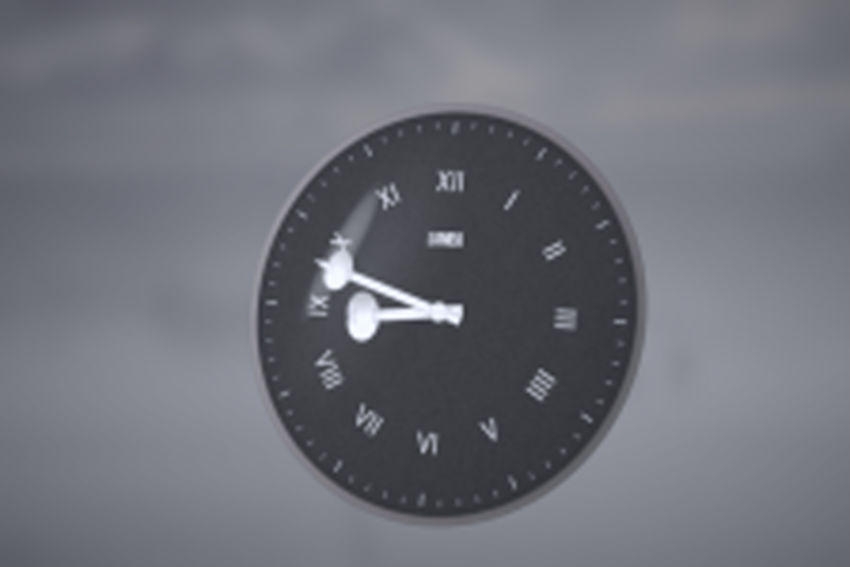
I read {"hour": 8, "minute": 48}
